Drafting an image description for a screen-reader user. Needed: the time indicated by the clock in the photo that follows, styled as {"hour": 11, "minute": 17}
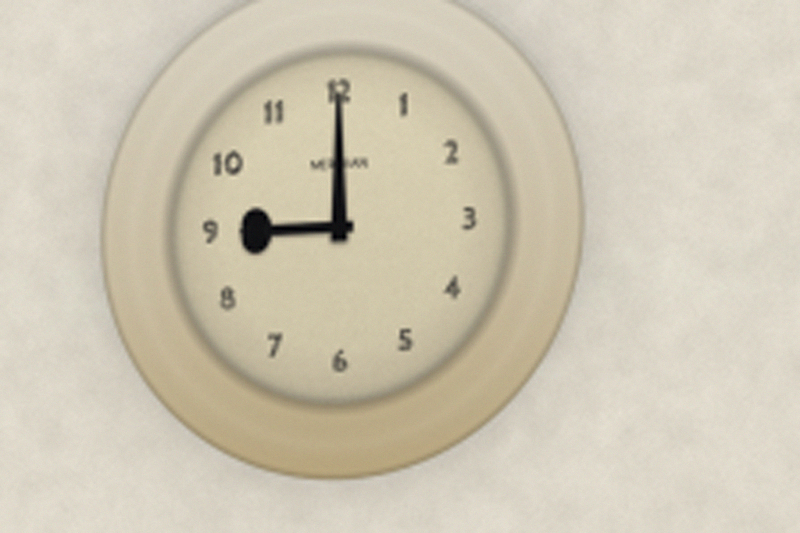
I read {"hour": 9, "minute": 0}
